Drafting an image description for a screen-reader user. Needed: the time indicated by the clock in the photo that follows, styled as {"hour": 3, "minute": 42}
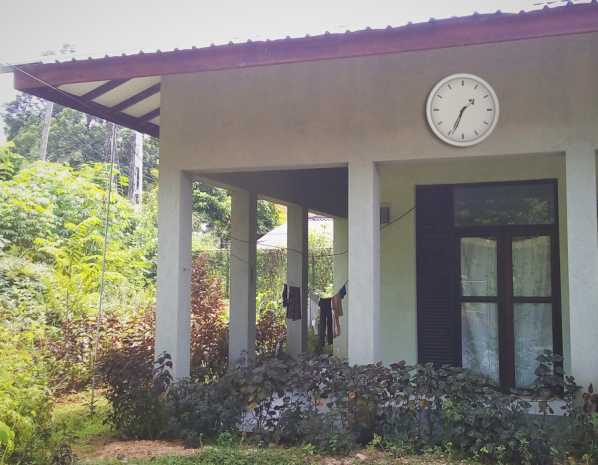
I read {"hour": 1, "minute": 34}
